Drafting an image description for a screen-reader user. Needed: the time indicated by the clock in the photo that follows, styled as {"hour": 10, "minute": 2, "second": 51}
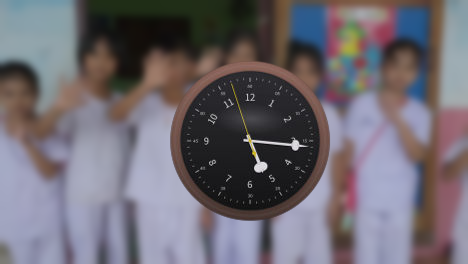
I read {"hour": 5, "minute": 15, "second": 57}
